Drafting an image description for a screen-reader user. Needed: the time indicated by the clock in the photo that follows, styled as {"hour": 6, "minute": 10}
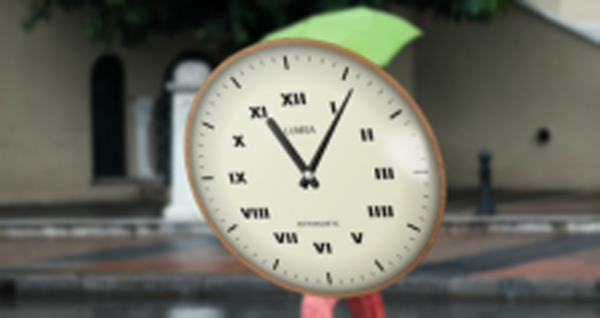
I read {"hour": 11, "minute": 6}
